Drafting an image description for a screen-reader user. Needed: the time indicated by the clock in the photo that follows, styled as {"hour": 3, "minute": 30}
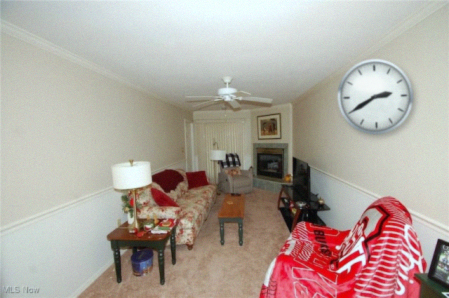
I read {"hour": 2, "minute": 40}
